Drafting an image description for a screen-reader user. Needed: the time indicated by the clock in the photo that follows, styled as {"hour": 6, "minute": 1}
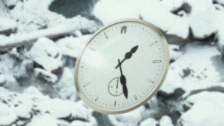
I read {"hour": 1, "minute": 27}
